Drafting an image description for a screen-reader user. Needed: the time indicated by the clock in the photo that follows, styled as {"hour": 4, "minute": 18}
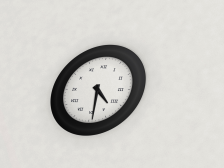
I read {"hour": 4, "minute": 29}
